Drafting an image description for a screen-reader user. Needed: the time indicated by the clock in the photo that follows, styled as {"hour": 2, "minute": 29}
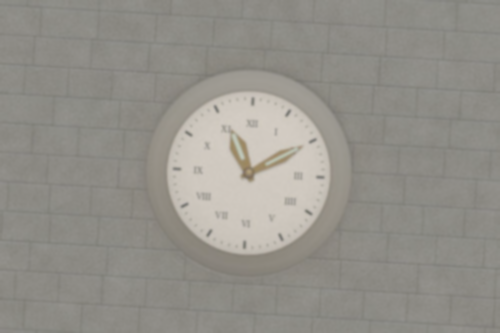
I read {"hour": 11, "minute": 10}
